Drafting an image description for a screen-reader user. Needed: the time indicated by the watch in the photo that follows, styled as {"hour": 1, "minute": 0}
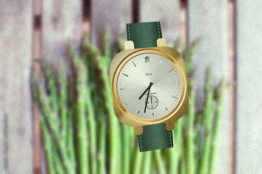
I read {"hour": 7, "minute": 33}
